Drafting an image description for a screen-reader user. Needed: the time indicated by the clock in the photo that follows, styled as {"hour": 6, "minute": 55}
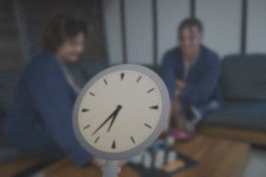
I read {"hour": 6, "minute": 37}
